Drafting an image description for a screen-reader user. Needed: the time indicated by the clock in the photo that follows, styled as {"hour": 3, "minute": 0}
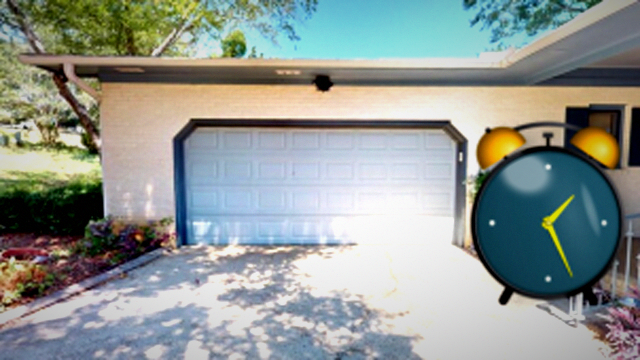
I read {"hour": 1, "minute": 26}
